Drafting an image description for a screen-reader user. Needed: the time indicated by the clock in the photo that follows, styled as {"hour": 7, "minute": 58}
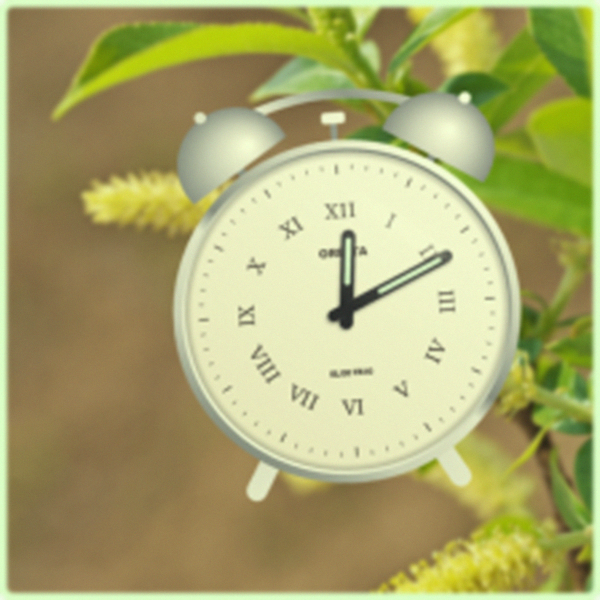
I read {"hour": 12, "minute": 11}
